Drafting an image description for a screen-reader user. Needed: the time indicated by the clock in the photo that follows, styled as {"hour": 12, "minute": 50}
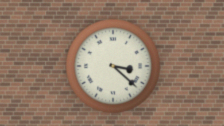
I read {"hour": 3, "minute": 22}
